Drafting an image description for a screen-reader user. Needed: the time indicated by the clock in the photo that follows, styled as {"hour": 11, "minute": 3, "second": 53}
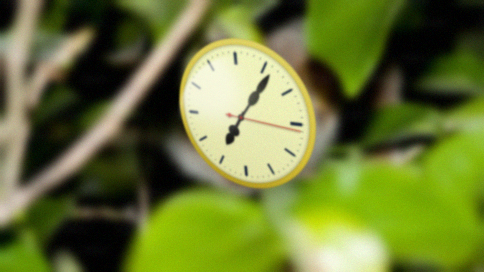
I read {"hour": 7, "minute": 6, "second": 16}
